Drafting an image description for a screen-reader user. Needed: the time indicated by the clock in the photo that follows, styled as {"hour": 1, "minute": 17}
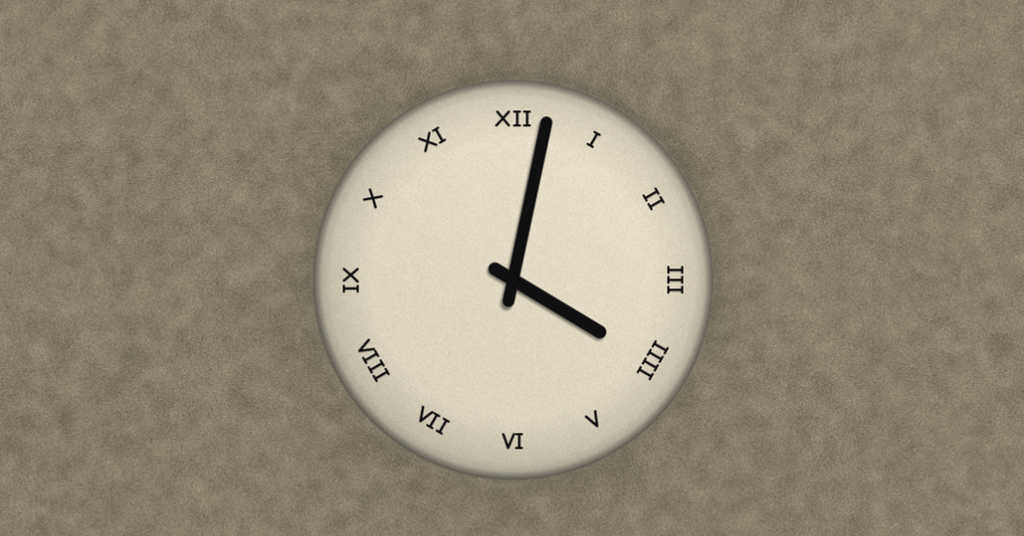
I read {"hour": 4, "minute": 2}
